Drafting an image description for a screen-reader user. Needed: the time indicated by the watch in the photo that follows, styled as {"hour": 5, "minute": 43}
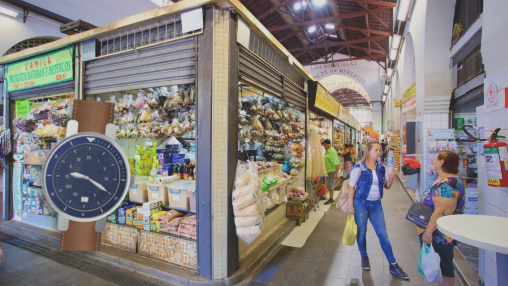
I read {"hour": 9, "minute": 20}
